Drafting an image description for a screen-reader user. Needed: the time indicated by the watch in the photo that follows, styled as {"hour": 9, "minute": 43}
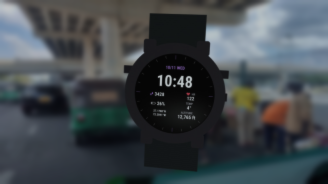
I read {"hour": 10, "minute": 48}
